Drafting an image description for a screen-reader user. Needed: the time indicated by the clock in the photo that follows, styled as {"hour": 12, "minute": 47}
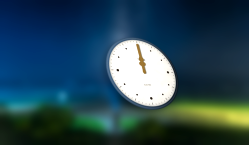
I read {"hour": 12, "minute": 0}
